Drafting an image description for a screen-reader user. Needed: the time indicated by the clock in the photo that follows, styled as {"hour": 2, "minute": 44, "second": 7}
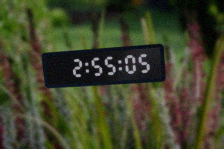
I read {"hour": 2, "minute": 55, "second": 5}
